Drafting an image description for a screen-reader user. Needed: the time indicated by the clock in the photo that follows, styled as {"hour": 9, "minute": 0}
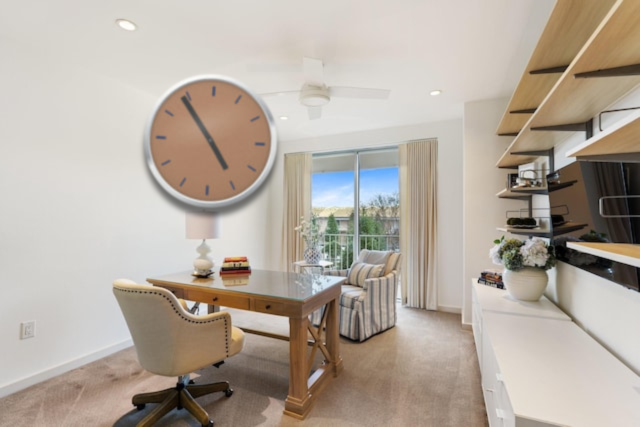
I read {"hour": 4, "minute": 54}
